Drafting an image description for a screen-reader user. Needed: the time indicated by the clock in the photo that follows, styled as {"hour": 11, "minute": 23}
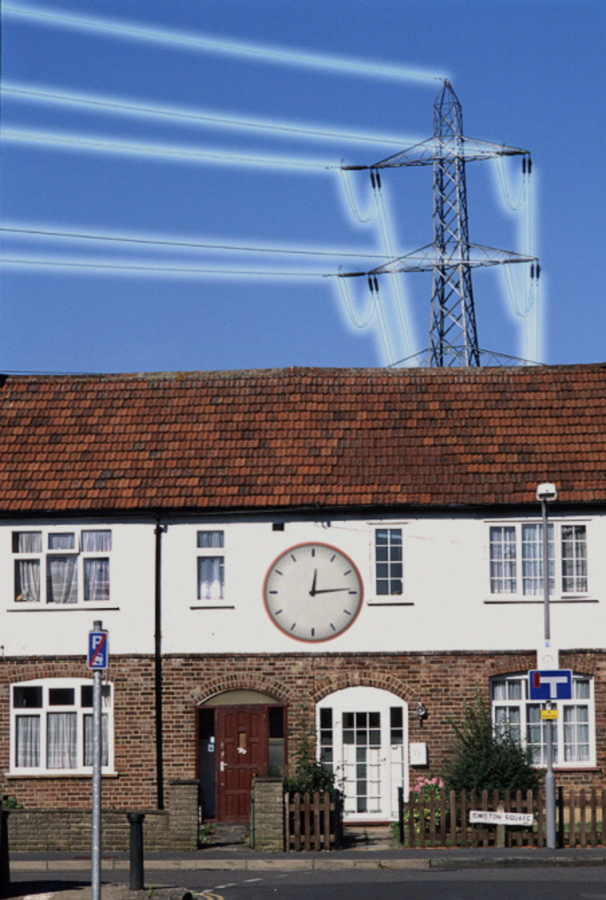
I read {"hour": 12, "minute": 14}
